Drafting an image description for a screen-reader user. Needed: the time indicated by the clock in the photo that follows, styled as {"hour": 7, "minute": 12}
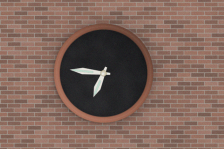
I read {"hour": 6, "minute": 46}
